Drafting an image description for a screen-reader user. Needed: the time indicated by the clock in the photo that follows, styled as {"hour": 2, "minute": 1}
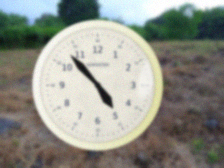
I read {"hour": 4, "minute": 53}
